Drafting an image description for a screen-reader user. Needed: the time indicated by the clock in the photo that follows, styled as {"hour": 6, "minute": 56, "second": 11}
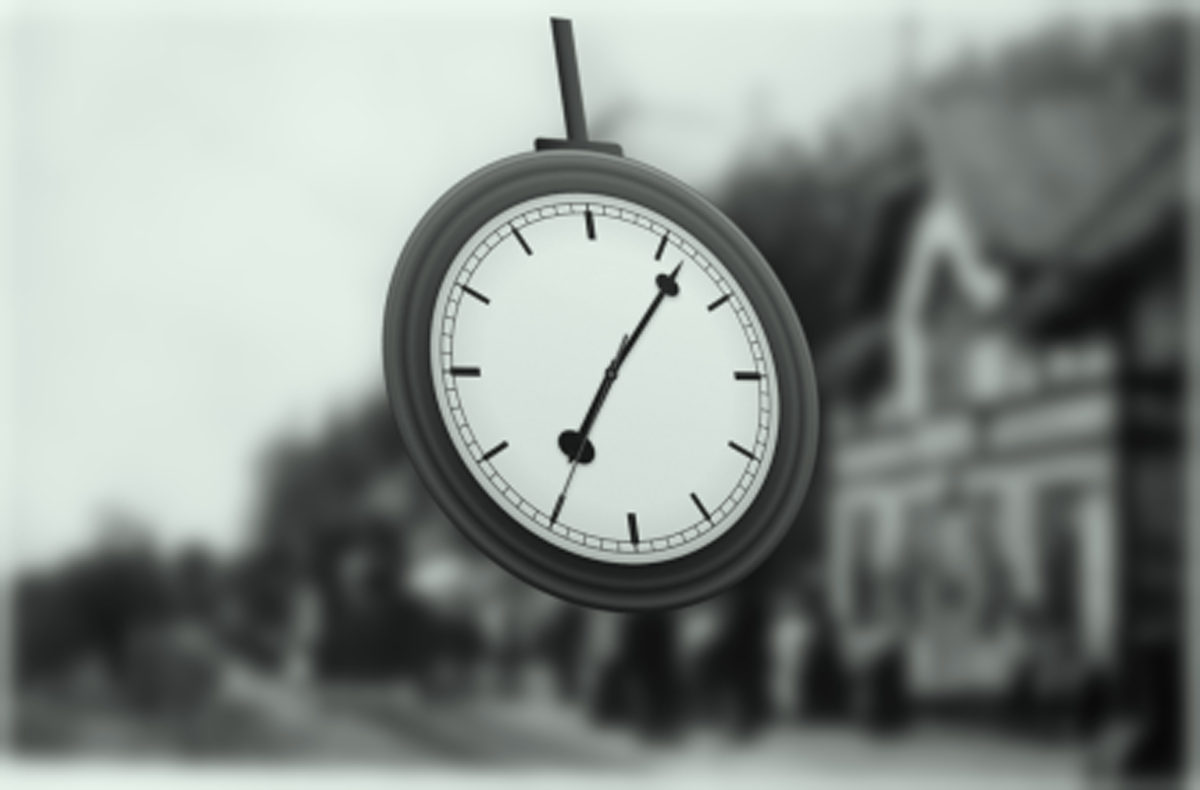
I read {"hour": 7, "minute": 6, "second": 35}
